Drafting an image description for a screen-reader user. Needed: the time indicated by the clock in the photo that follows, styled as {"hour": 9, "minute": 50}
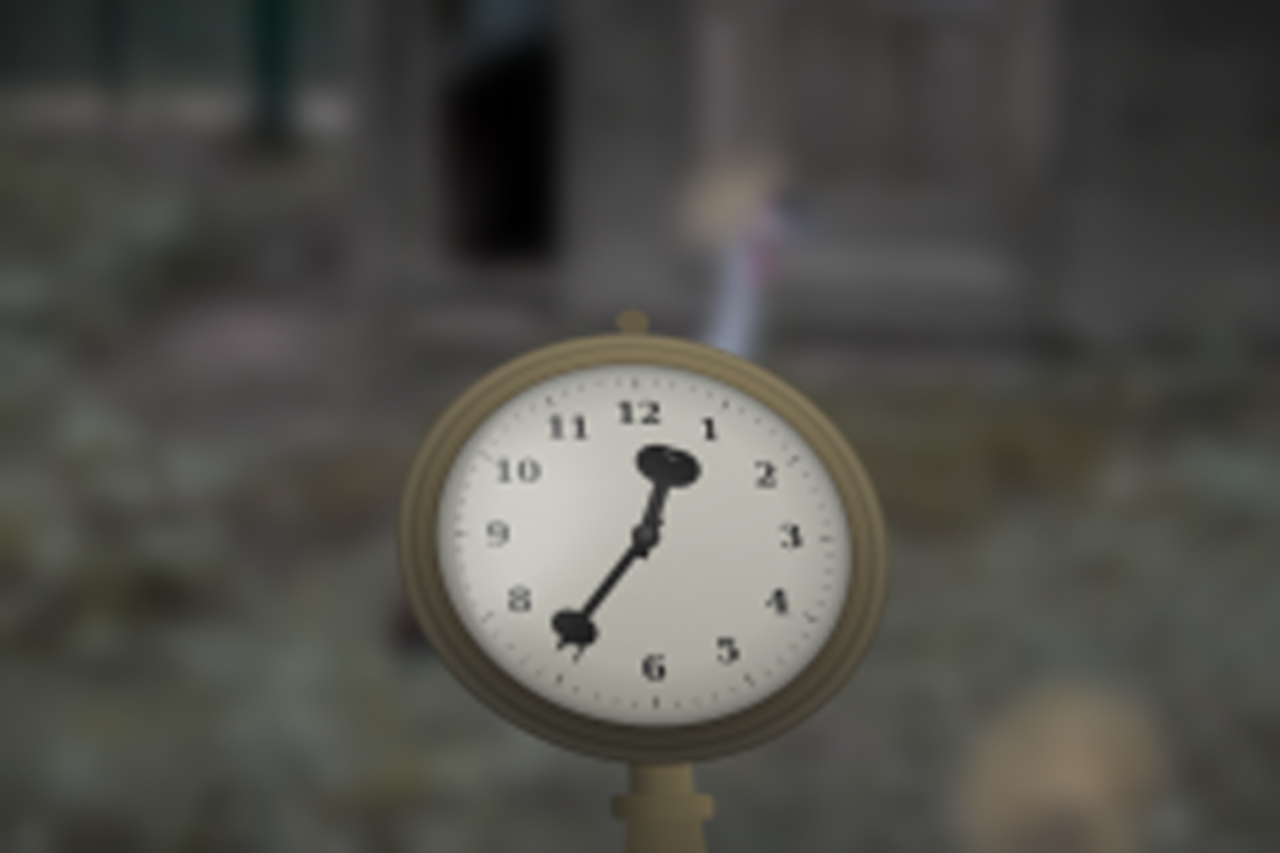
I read {"hour": 12, "minute": 36}
